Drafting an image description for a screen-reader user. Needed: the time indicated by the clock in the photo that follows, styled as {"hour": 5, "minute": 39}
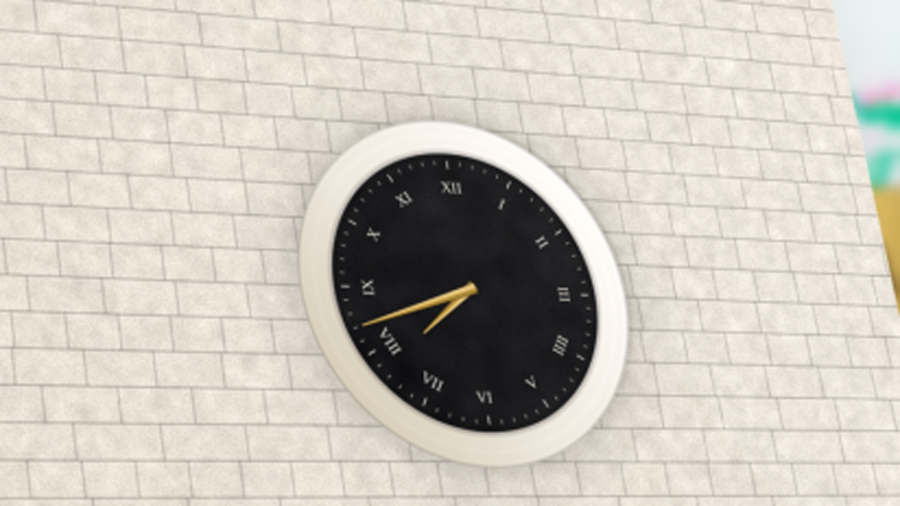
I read {"hour": 7, "minute": 42}
